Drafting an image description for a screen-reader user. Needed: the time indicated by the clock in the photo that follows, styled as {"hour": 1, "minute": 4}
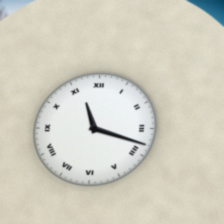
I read {"hour": 11, "minute": 18}
